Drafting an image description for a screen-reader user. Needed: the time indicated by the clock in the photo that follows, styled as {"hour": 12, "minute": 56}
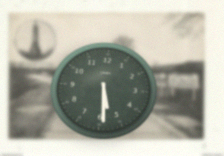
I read {"hour": 5, "minute": 29}
